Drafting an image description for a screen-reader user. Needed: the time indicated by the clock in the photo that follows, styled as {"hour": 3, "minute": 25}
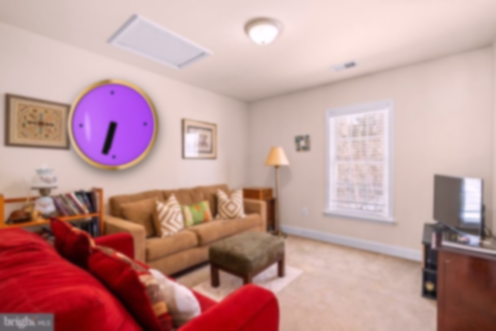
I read {"hour": 6, "minute": 33}
